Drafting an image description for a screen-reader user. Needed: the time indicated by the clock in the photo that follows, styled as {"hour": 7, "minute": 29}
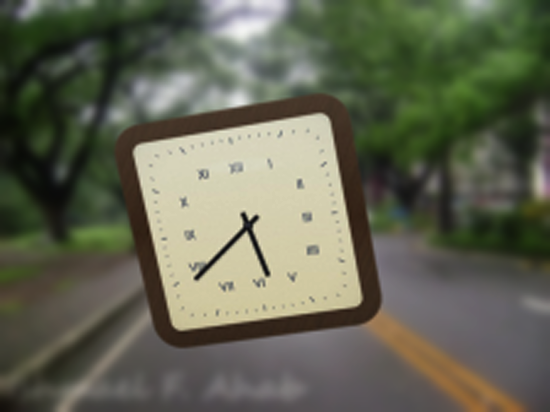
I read {"hour": 5, "minute": 39}
